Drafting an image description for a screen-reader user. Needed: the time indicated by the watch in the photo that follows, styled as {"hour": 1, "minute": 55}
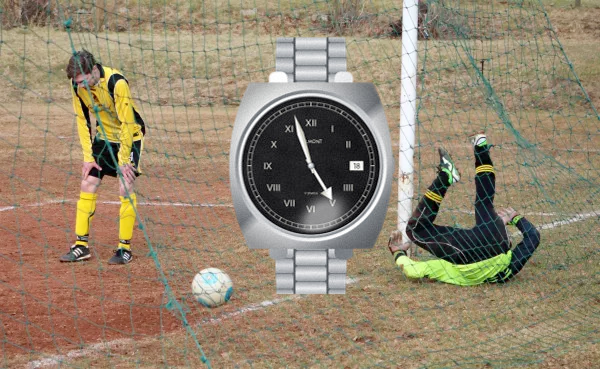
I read {"hour": 4, "minute": 57}
